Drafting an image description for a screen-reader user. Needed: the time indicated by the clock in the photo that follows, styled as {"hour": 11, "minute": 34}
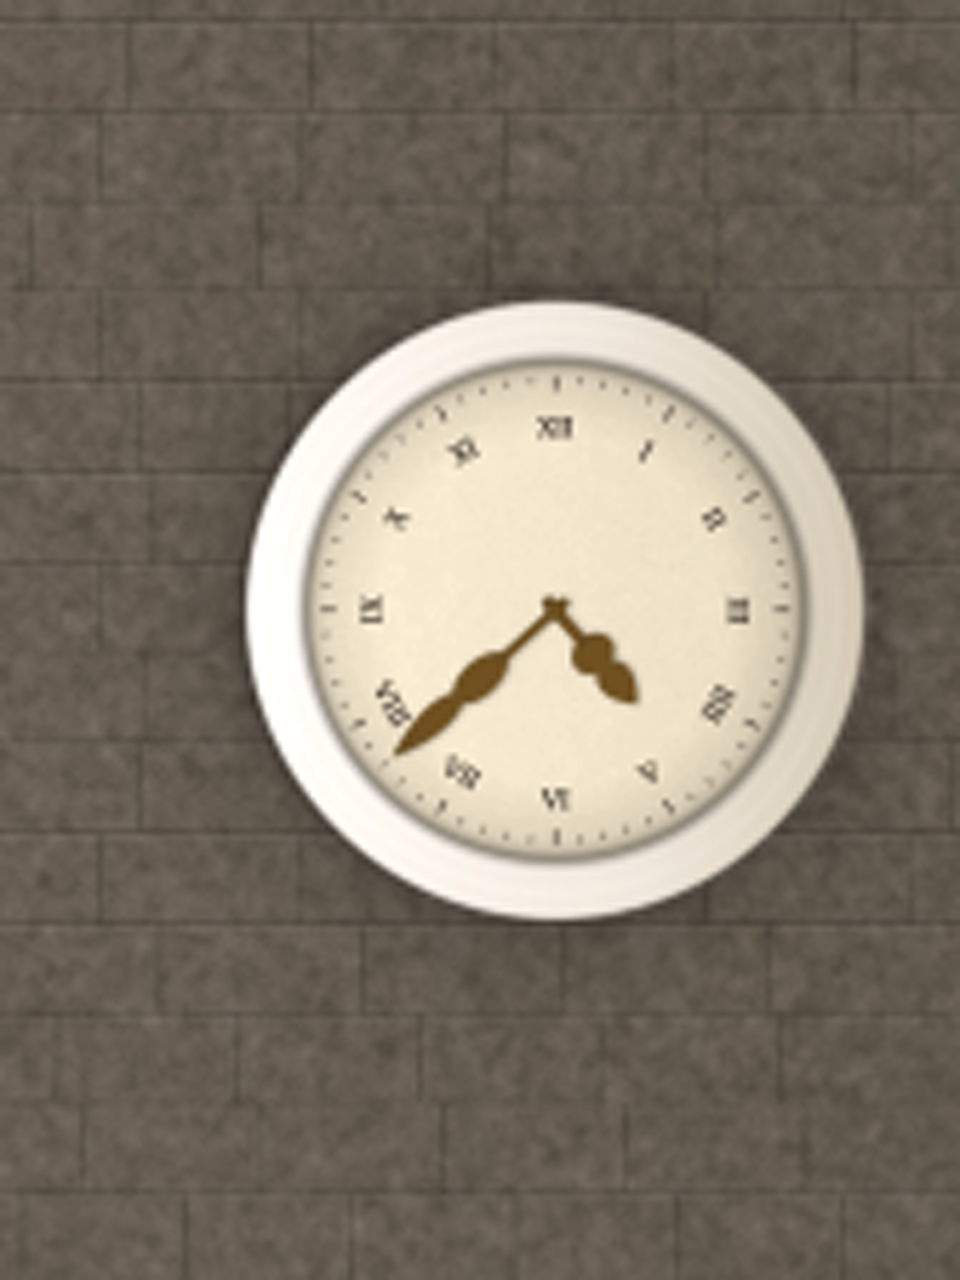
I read {"hour": 4, "minute": 38}
